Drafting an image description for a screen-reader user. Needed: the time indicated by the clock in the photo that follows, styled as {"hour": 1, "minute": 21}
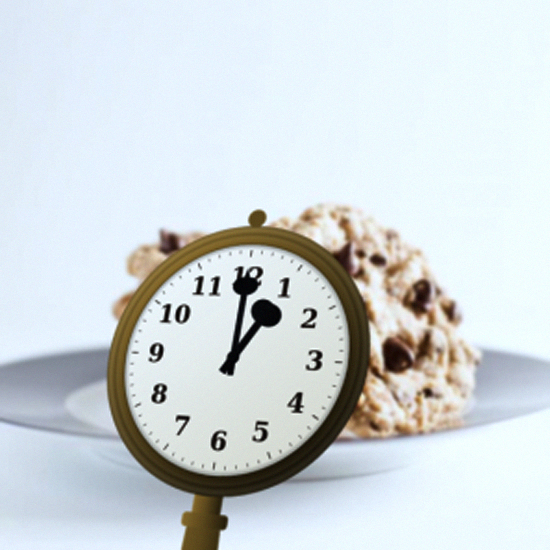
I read {"hour": 1, "minute": 0}
